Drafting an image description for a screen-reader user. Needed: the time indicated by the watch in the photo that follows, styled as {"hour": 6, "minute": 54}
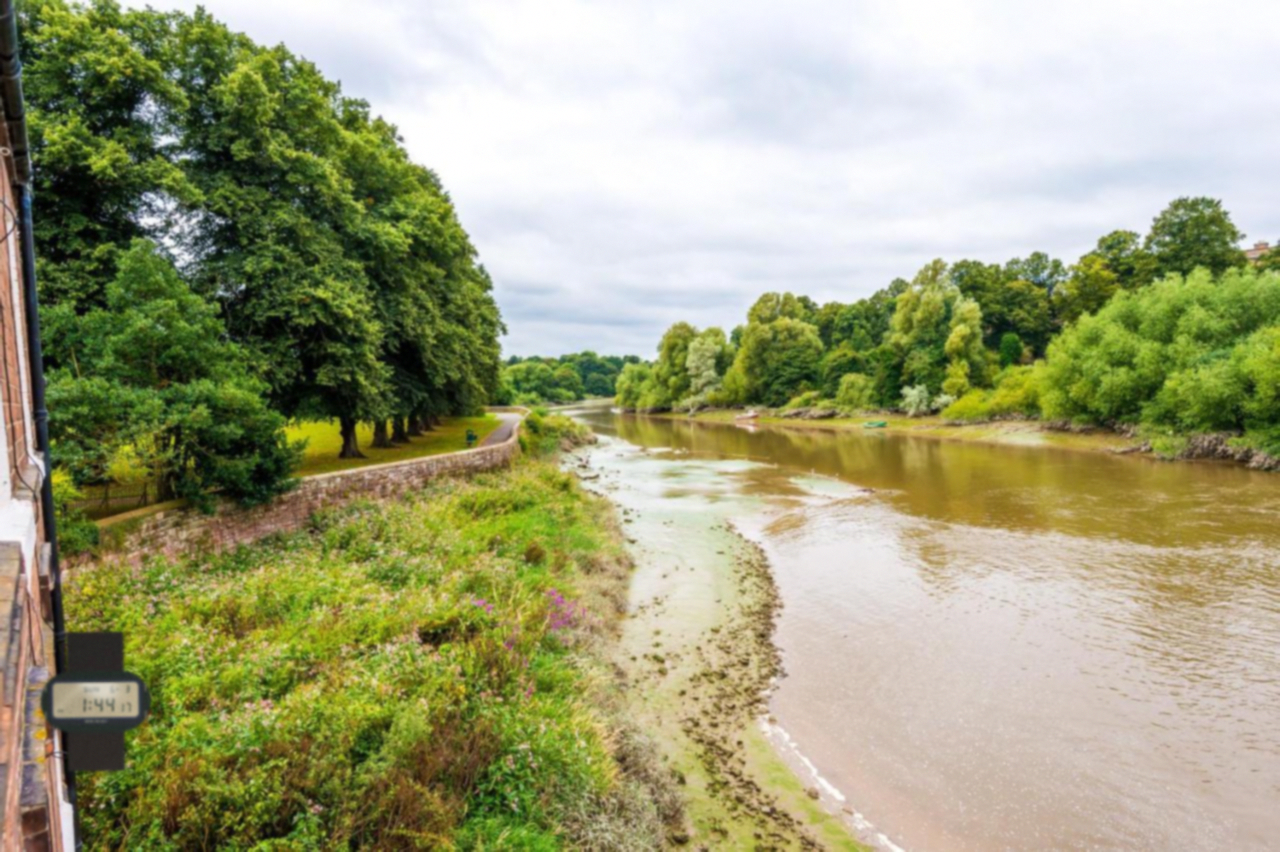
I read {"hour": 1, "minute": 44}
